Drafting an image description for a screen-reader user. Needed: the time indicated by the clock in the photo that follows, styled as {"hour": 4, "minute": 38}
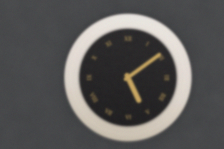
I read {"hour": 5, "minute": 9}
